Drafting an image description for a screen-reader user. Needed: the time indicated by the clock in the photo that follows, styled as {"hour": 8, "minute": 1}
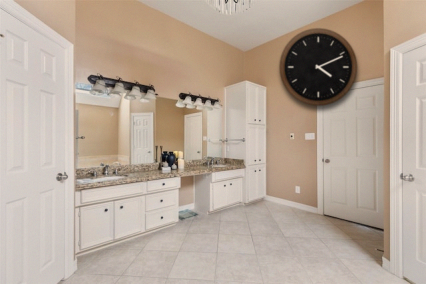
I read {"hour": 4, "minute": 11}
